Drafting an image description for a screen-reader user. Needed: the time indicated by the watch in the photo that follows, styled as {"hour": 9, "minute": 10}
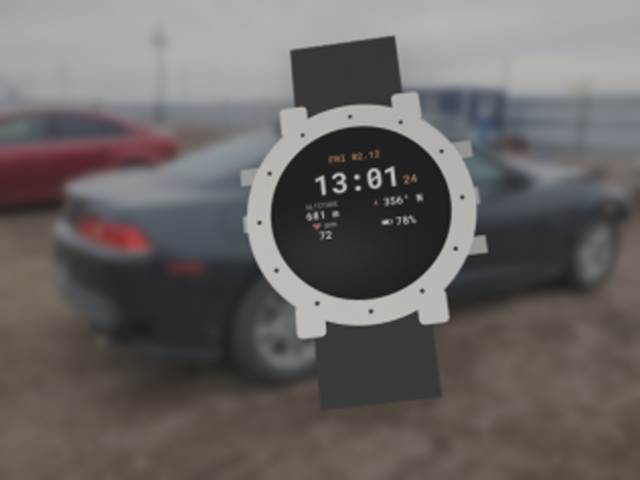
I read {"hour": 13, "minute": 1}
